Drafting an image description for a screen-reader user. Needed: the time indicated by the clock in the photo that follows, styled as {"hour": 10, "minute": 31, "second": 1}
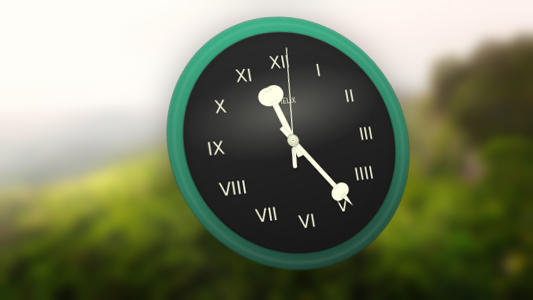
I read {"hour": 11, "minute": 24, "second": 1}
